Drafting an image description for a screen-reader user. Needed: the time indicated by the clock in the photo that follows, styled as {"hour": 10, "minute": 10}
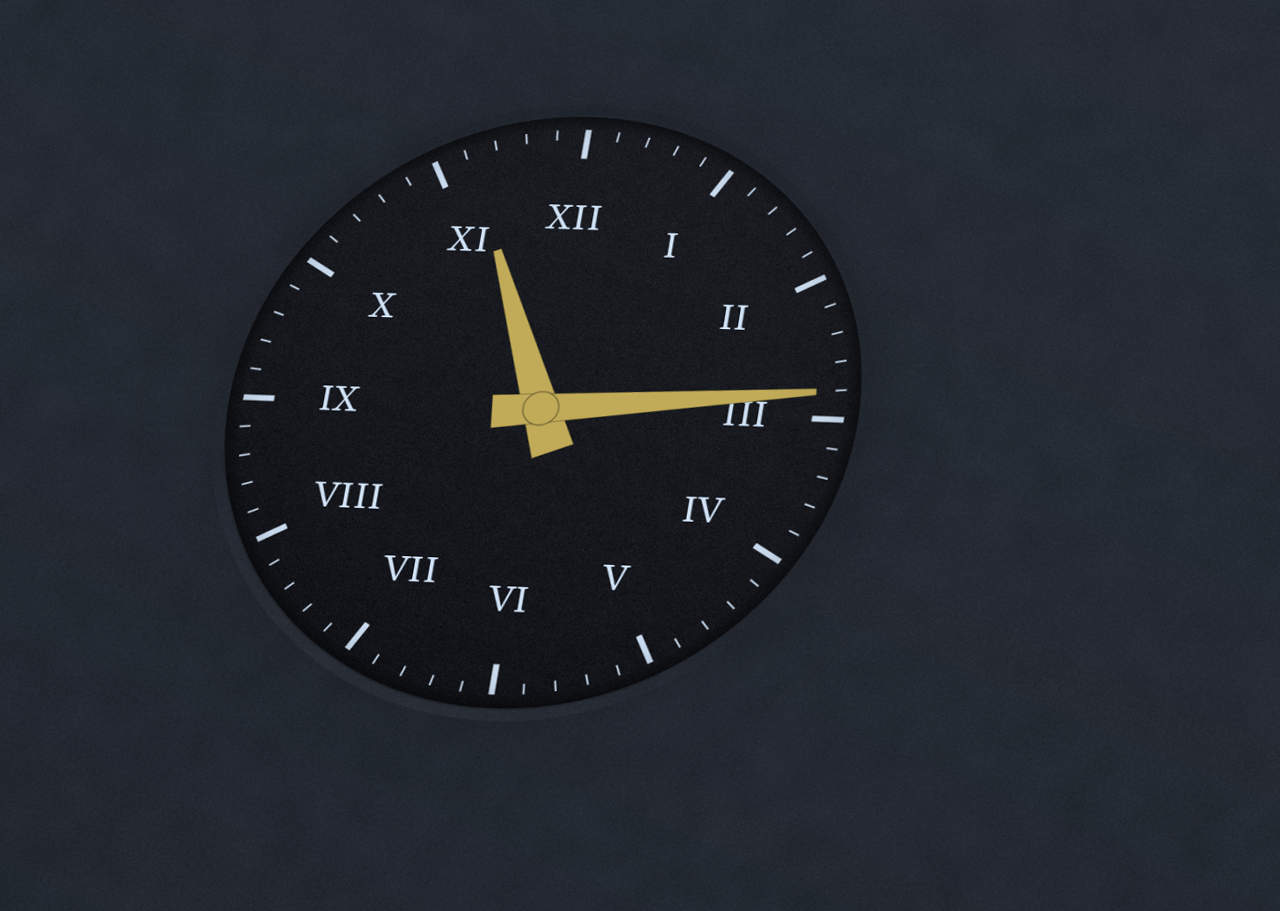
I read {"hour": 11, "minute": 14}
